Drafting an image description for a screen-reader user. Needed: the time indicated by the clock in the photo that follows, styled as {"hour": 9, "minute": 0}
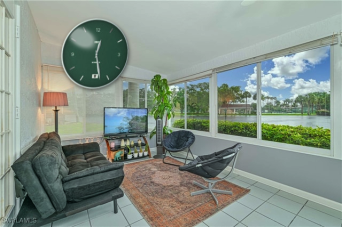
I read {"hour": 12, "minute": 28}
